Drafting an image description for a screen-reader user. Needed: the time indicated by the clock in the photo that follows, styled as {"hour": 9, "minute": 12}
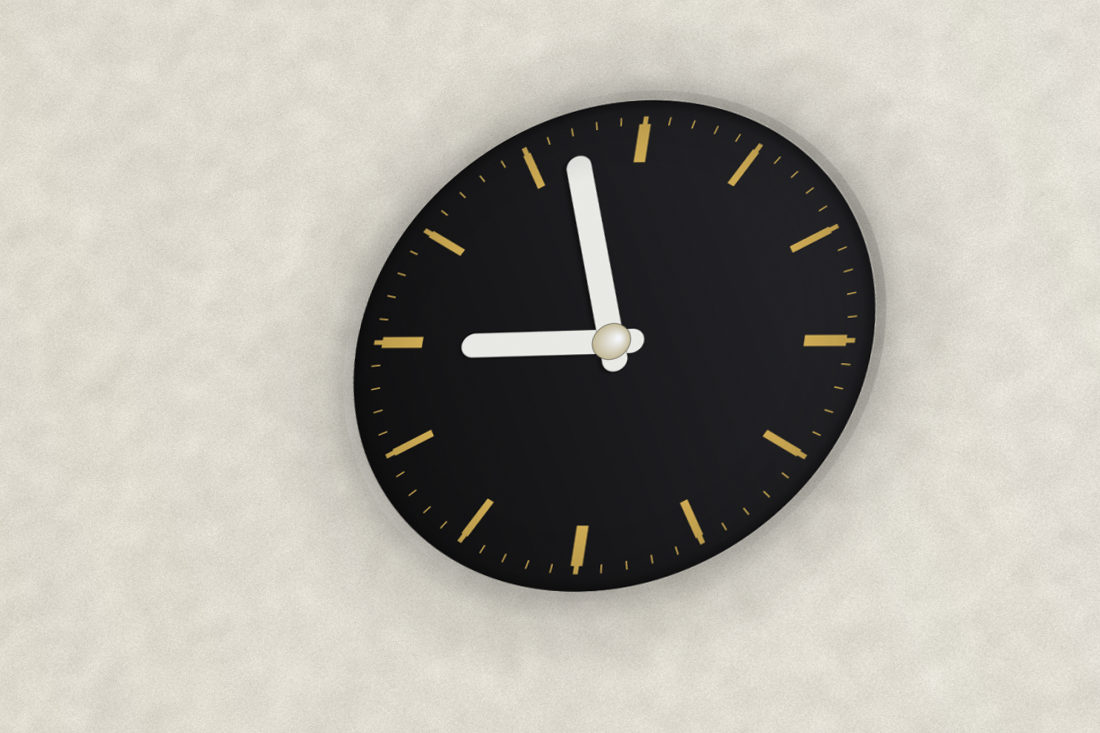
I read {"hour": 8, "minute": 57}
